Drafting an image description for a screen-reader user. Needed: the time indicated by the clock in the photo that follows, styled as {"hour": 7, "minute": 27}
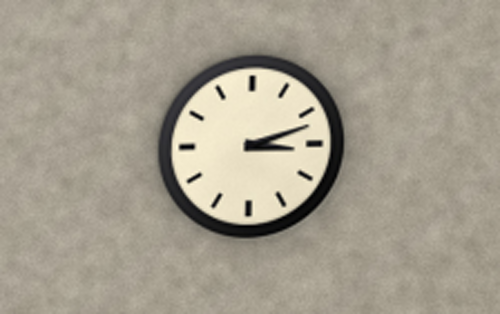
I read {"hour": 3, "minute": 12}
